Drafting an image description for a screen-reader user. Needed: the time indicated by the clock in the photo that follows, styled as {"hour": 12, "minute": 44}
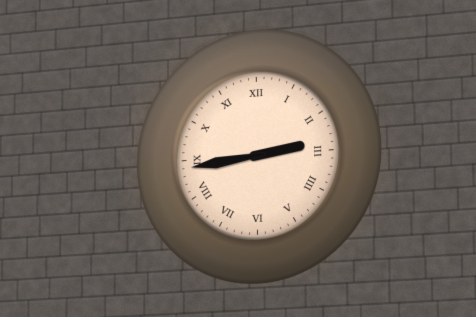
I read {"hour": 2, "minute": 44}
